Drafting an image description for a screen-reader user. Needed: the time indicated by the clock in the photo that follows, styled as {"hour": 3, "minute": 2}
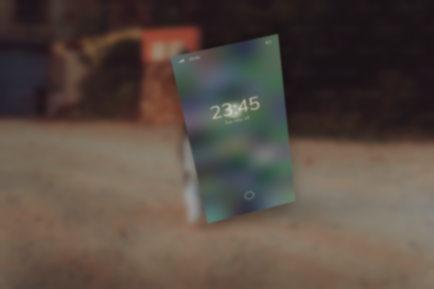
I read {"hour": 23, "minute": 45}
